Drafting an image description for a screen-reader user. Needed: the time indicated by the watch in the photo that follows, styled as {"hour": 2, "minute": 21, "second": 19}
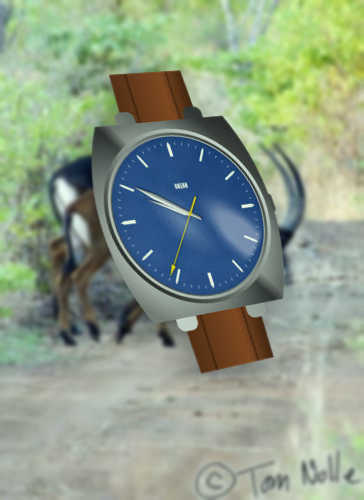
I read {"hour": 9, "minute": 50, "second": 36}
